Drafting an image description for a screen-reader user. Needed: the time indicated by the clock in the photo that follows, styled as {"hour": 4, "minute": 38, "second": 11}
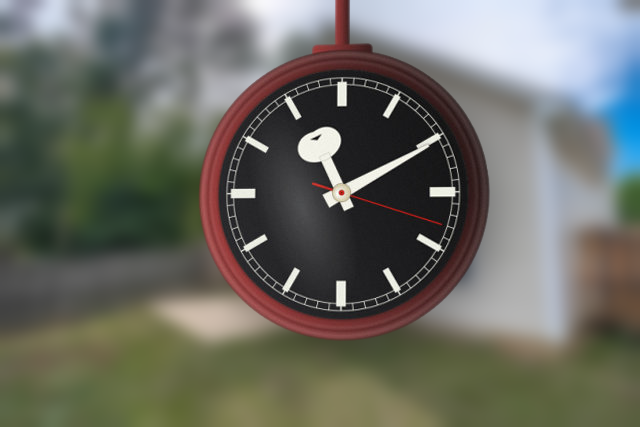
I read {"hour": 11, "minute": 10, "second": 18}
